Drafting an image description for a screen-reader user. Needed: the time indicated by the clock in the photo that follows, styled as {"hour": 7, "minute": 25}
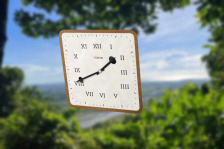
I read {"hour": 1, "minute": 41}
